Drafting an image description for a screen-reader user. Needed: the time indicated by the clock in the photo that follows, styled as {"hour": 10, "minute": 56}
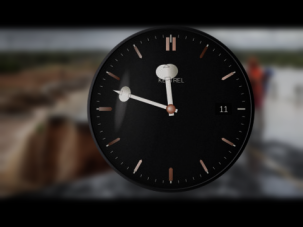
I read {"hour": 11, "minute": 48}
